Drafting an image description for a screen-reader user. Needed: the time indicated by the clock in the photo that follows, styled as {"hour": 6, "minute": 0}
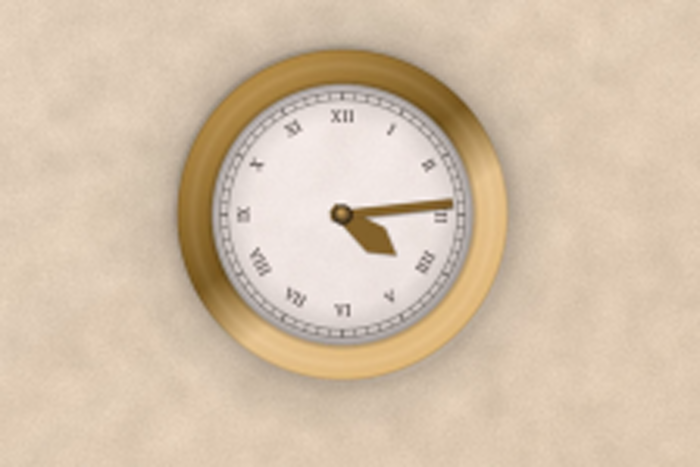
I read {"hour": 4, "minute": 14}
